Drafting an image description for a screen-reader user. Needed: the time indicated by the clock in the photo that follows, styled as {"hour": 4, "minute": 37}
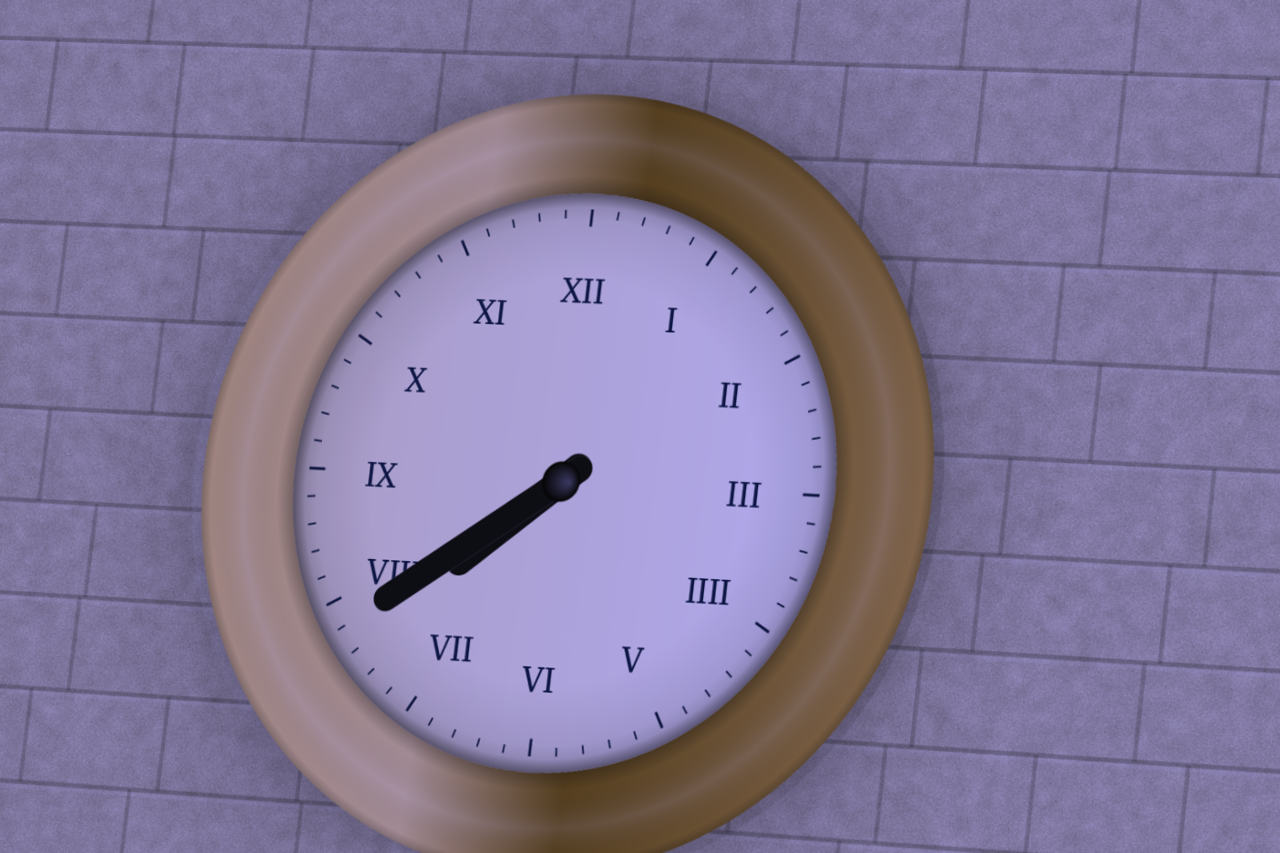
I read {"hour": 7, "minute": 39}
